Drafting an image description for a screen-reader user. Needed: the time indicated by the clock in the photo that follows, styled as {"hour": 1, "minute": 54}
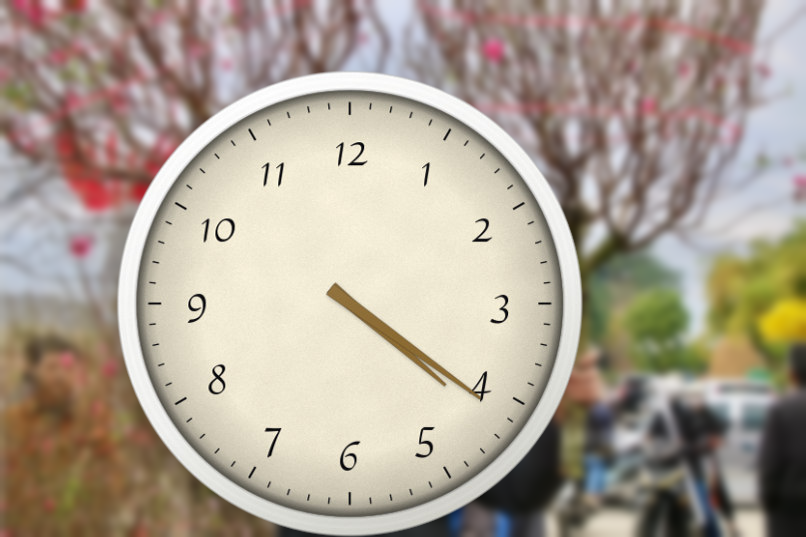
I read {"hour": 4, "minute": 21}
